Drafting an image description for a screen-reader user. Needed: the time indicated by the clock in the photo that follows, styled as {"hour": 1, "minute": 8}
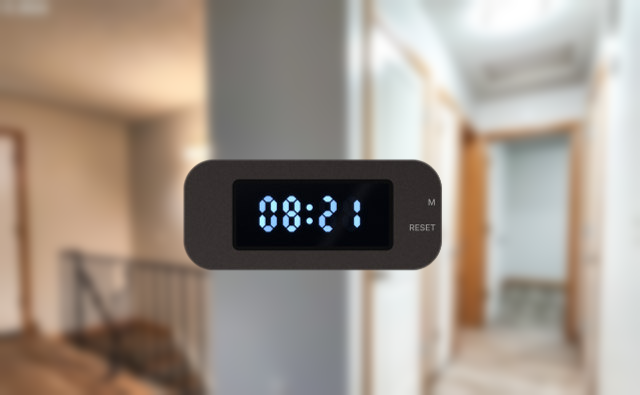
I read {"hour": 8, "minute": 21}
